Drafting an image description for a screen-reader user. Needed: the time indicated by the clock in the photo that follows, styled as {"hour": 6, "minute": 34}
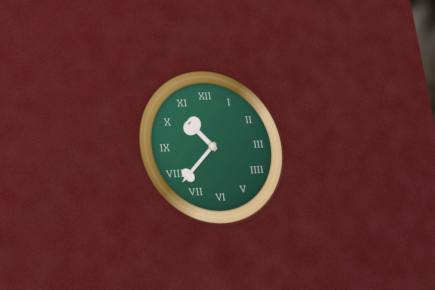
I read {"hour": 10, "minute": 38}
